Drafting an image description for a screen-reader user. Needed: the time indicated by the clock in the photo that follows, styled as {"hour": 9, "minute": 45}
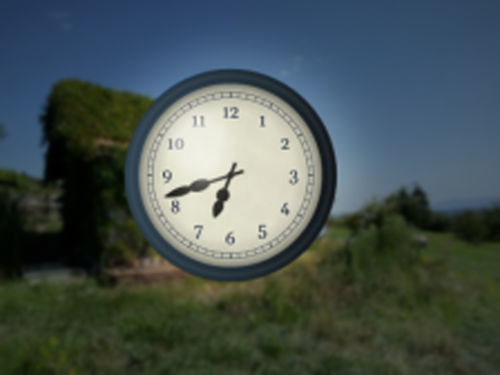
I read {"hour": 6, "minute": 42}
